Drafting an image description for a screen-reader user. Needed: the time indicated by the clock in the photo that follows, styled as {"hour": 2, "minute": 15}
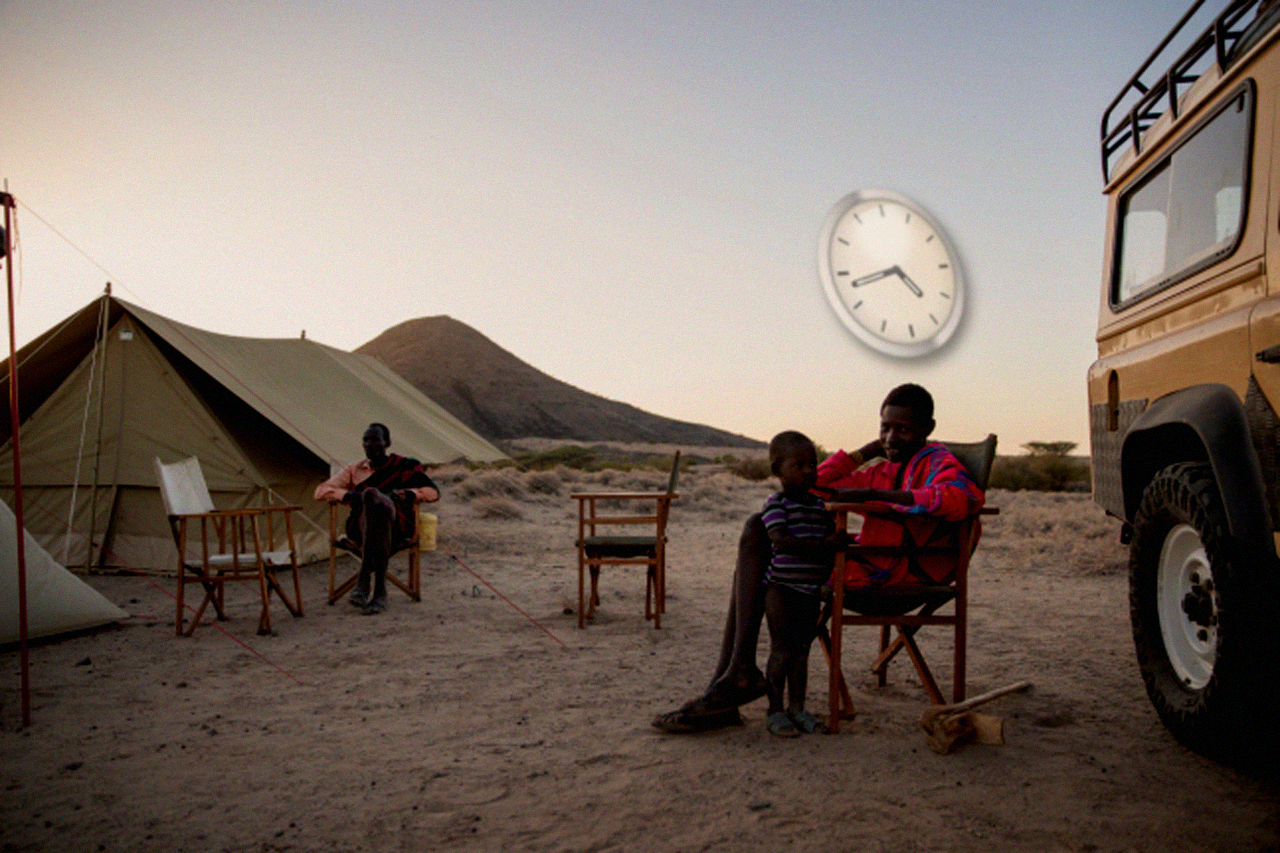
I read {"hour": 4, "minute": 43}
